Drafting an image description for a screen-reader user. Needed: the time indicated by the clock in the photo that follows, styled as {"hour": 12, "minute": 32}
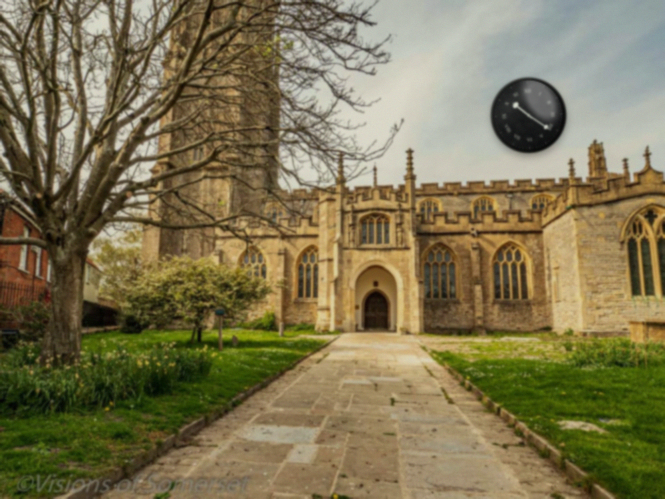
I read {"hour": 10, "minute": 21}
